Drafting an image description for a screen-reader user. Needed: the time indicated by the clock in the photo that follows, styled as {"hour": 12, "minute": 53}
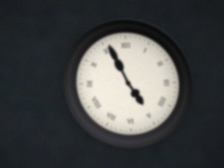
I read {"hour": 4, "minute": 56}
